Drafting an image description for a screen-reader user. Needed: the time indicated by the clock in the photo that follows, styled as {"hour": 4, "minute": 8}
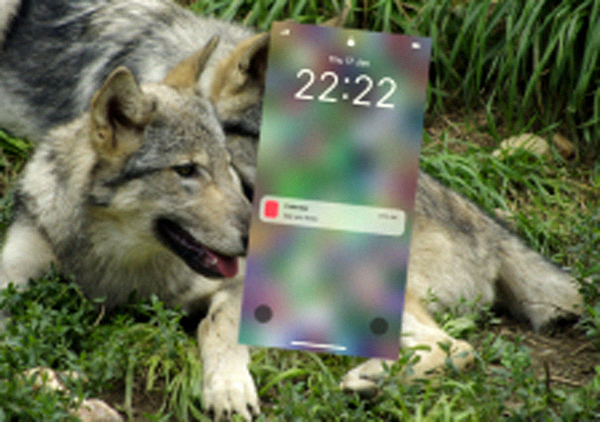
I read {"hour": 22, "minute": 22}
